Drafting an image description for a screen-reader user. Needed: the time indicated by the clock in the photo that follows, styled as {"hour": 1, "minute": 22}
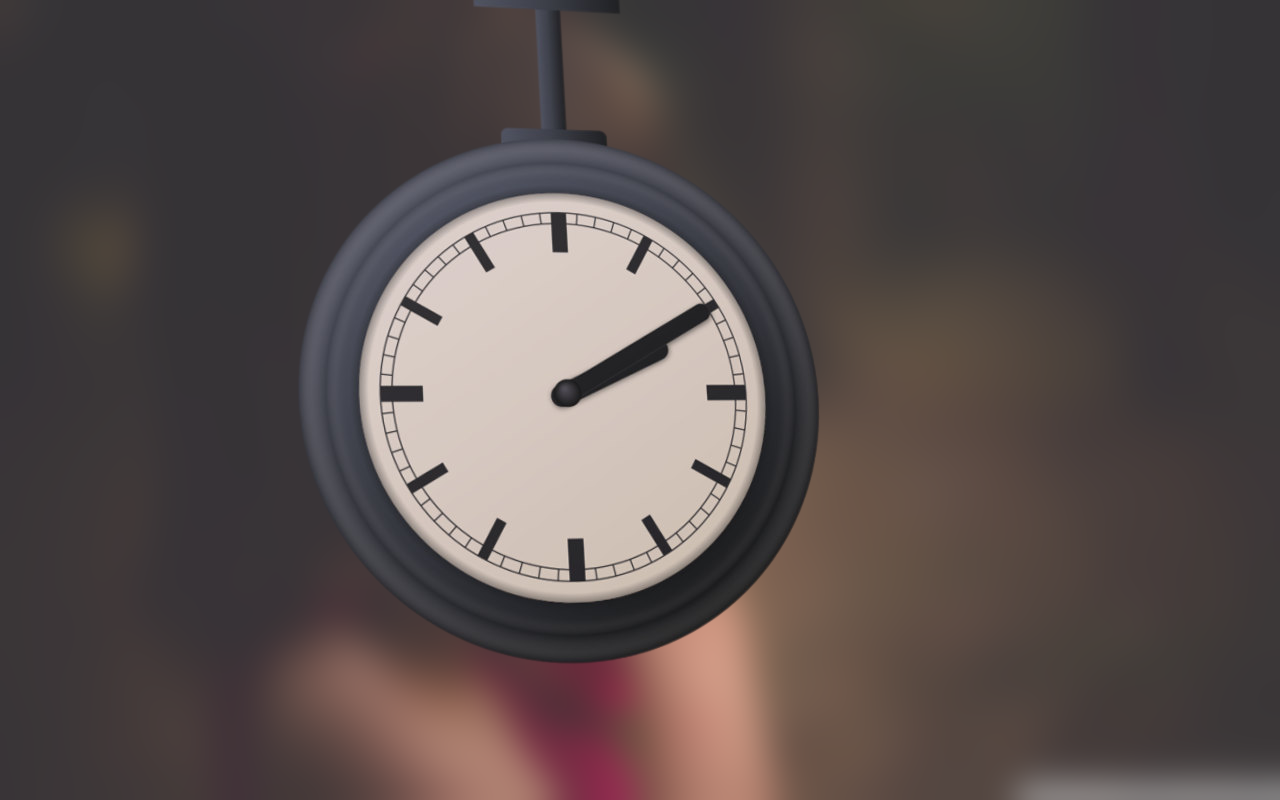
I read {"hour": 2, "minute": 10}
